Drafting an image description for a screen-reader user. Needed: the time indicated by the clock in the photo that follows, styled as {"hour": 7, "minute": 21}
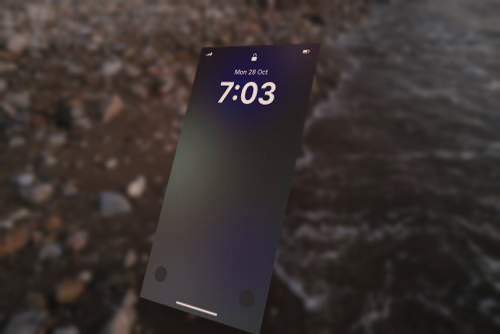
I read {"hour": 7, "minute": 3}
